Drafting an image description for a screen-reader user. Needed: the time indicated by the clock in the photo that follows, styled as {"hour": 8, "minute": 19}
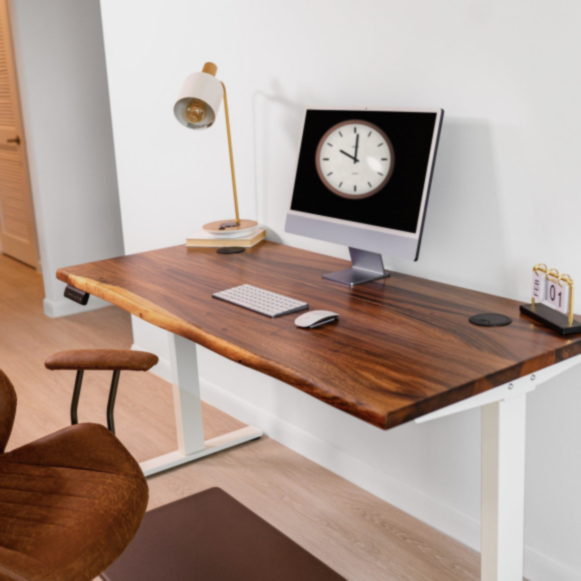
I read {"hour": 10, "minute": 1}
